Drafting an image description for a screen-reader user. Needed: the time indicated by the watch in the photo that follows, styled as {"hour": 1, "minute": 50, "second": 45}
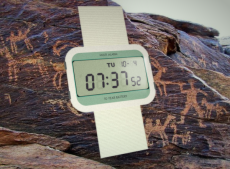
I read {"hour": 7, "minute": 37, "second": 52}
